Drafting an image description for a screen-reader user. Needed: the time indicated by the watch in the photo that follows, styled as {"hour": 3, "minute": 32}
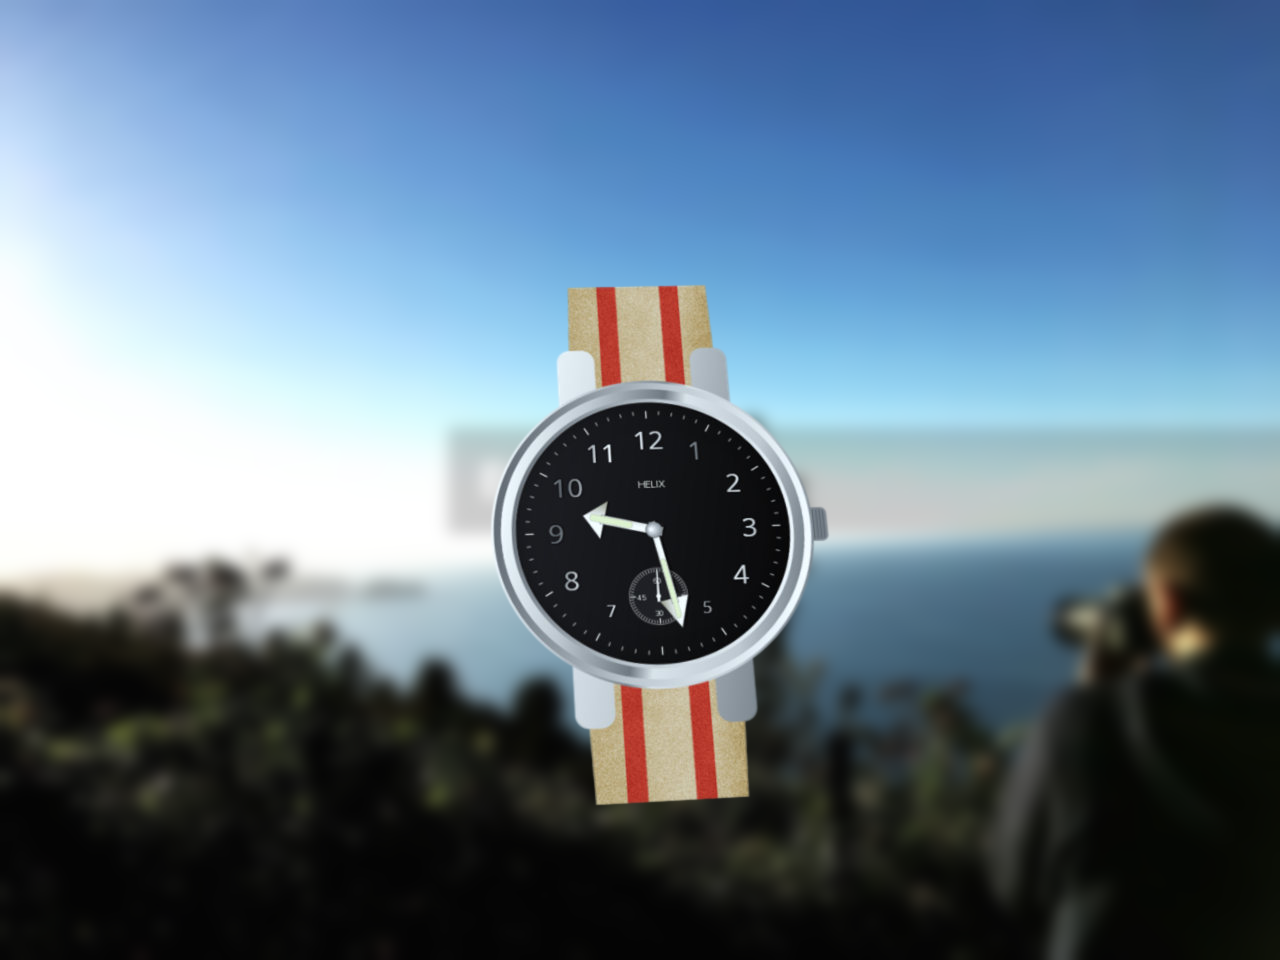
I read {"hour": 9, "minute": 28}
